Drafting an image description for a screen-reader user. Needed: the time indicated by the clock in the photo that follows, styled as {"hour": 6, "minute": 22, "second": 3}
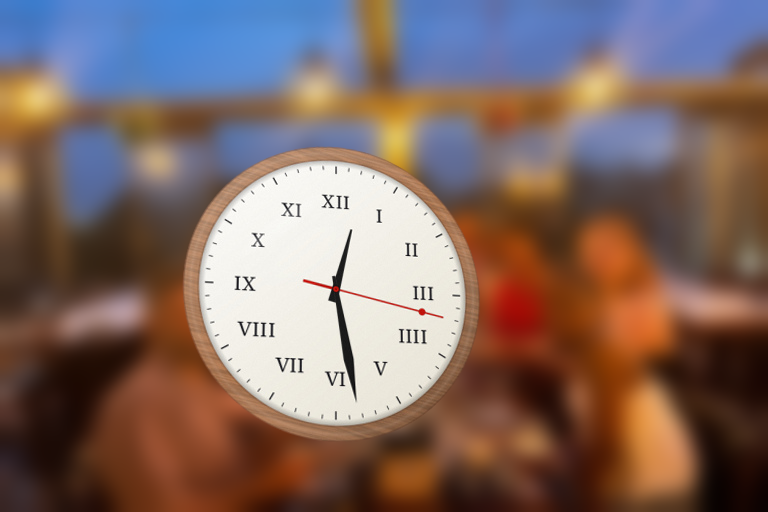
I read {"hour": 12, "minute": 28, "second": 17}
